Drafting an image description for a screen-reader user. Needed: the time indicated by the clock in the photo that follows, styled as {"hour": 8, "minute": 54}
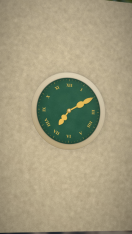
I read {"hour": 7, "minute": 10}
